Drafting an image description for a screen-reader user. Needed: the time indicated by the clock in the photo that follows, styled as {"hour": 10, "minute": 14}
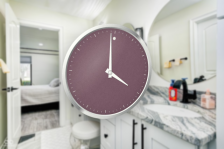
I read {"hour": 3, "minute": 59}
